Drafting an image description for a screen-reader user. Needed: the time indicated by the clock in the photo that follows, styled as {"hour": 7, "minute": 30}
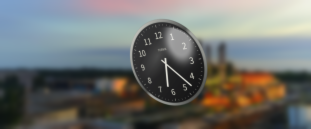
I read {"hour": 6, "minute": 23}
